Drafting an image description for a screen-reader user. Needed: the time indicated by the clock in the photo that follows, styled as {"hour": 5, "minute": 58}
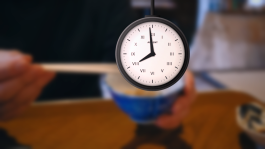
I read {"hour": 7, "minute": 59}
